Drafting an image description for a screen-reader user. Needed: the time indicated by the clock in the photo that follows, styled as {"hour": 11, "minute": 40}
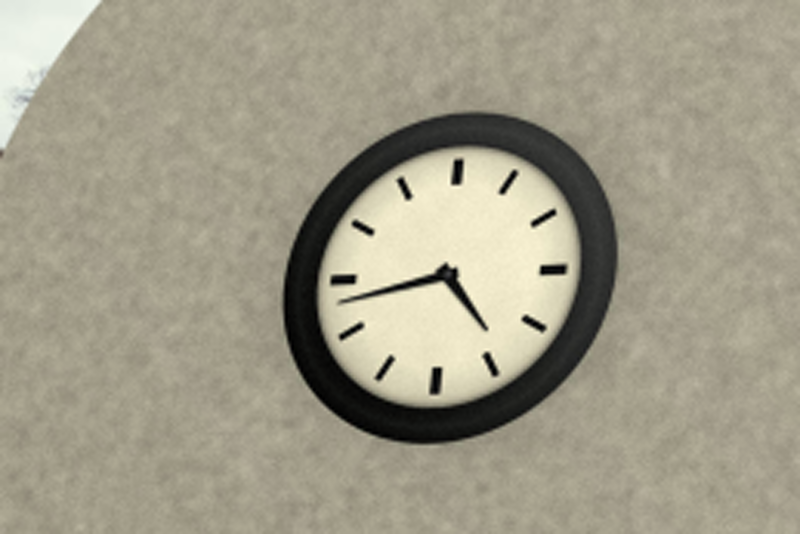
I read {"hour": 4, "minute": 43}
